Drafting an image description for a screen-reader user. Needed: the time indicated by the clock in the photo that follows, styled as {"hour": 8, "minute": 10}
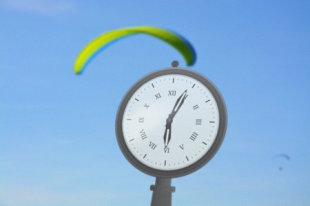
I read {"hour": 6, "minute": 4}
